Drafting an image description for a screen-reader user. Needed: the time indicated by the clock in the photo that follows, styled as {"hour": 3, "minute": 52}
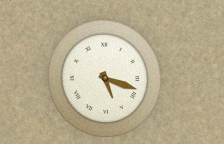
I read {"hour": 5, "minute": 18}
